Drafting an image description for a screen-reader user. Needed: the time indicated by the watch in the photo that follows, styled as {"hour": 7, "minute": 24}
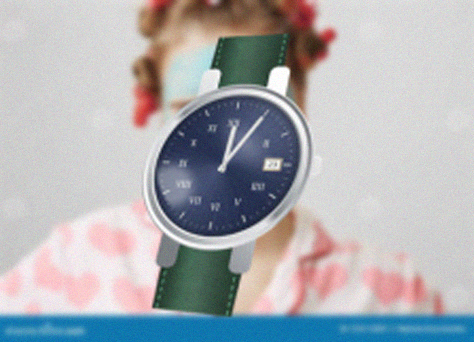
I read {"hour": 12, "minute": 5}
